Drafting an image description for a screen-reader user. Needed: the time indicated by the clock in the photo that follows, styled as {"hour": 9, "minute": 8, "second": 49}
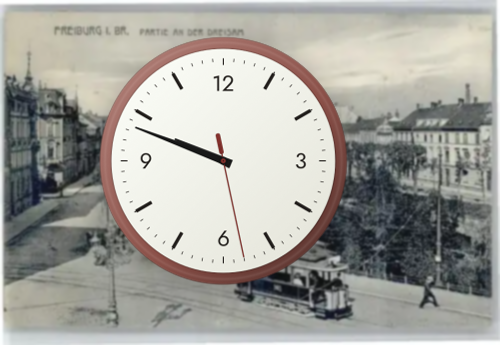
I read {"hour": 9, "minute": 48, "second": 28}
